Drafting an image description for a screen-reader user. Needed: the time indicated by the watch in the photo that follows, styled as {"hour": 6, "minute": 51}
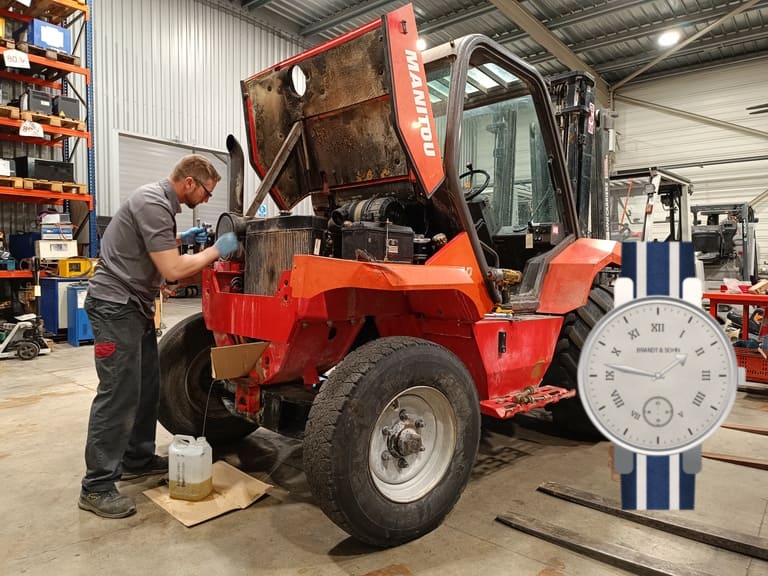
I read {"hour": 1, "minute": 47}
